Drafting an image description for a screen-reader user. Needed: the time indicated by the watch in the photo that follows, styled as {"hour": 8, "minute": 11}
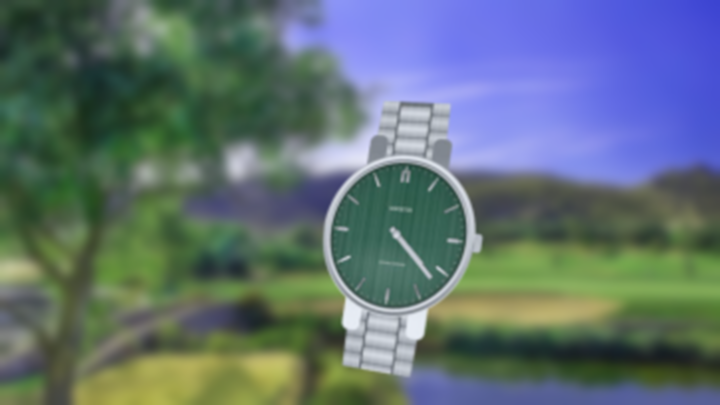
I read {"hour": 4, "minute": 22}
